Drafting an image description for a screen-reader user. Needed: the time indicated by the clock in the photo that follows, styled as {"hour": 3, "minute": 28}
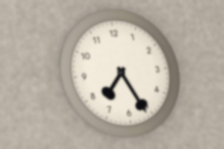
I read {"hour": 7, "minute": 26}
